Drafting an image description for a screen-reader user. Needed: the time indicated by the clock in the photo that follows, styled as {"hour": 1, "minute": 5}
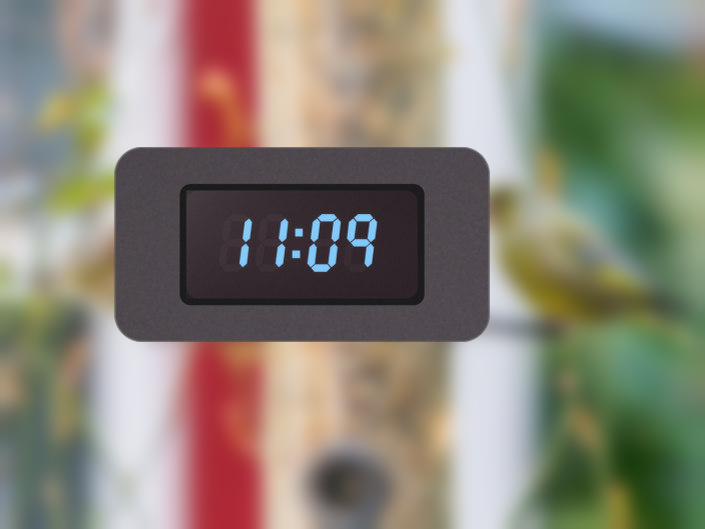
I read {"hour": 11, "minute": 9}
